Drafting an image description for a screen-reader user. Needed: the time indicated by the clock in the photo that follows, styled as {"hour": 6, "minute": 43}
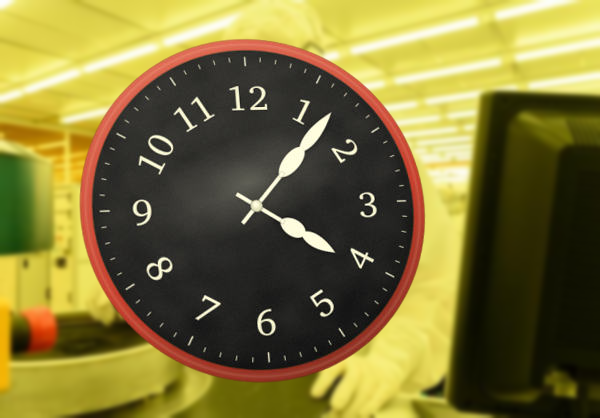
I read {"hour": 4, "minute": 7}
